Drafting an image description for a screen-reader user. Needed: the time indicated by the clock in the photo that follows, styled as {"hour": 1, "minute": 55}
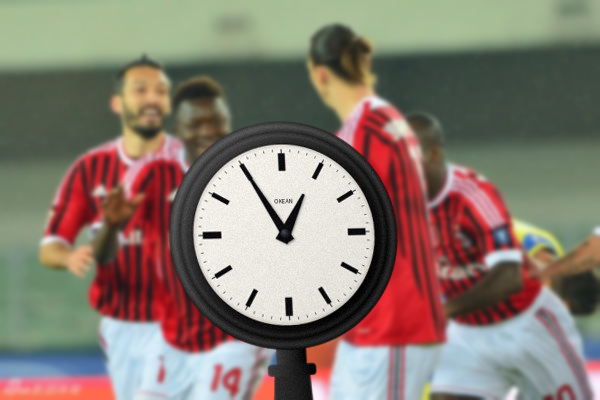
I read {"hour": 12, "minute": 55}
